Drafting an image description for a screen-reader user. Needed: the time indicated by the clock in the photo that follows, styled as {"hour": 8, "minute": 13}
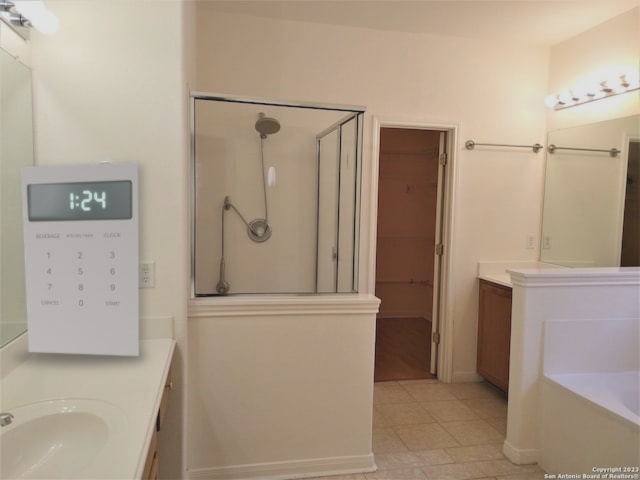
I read {"hour": 1, "minute": 24}
